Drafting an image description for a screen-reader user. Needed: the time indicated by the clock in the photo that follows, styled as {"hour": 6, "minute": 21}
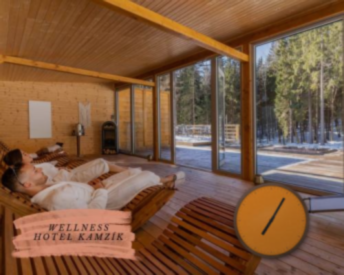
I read {"hour": 7, "minute": 5}
